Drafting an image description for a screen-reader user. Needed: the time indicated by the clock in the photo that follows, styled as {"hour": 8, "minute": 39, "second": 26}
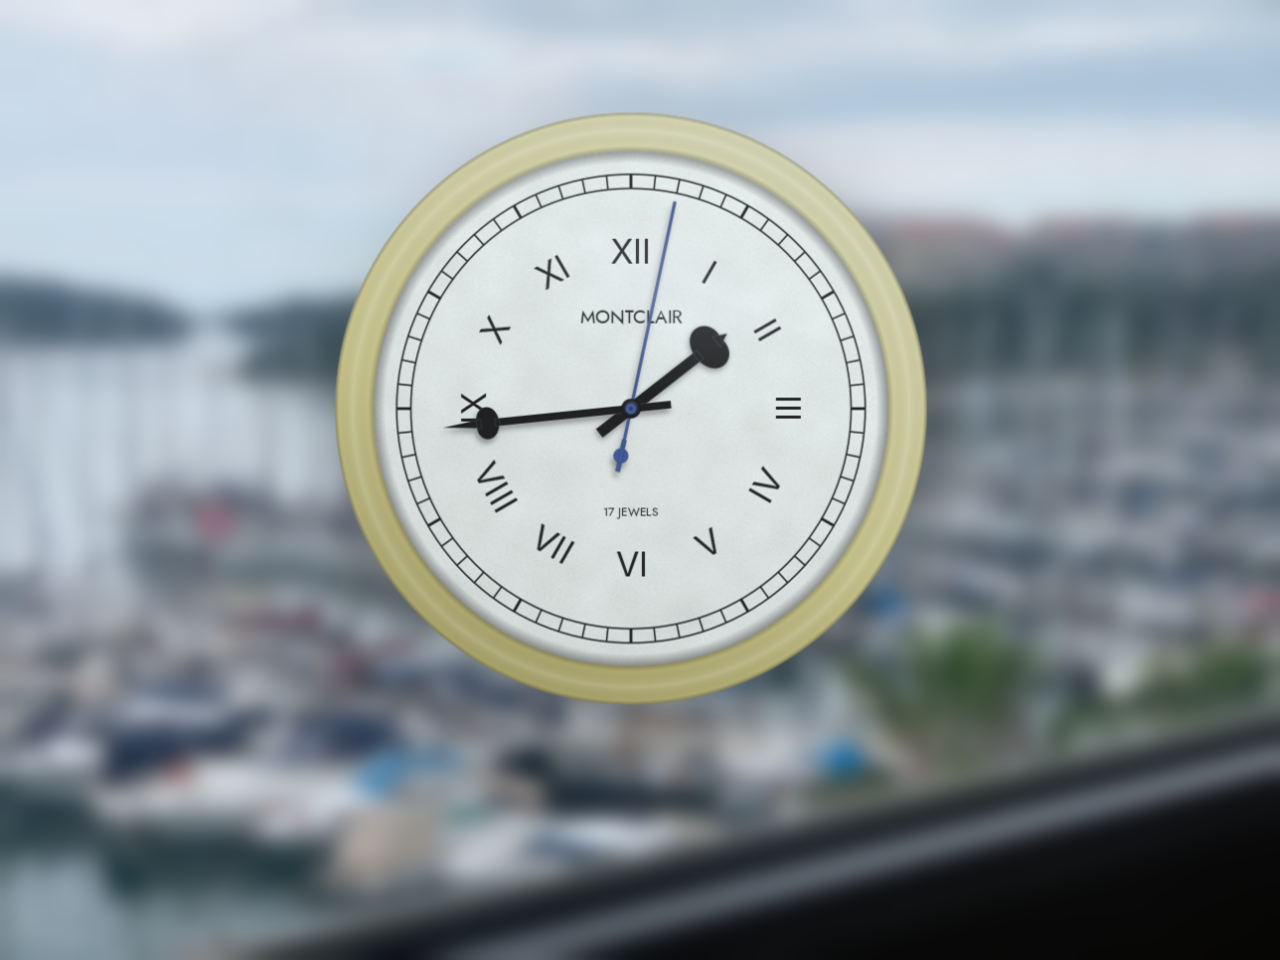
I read {"hour": 1, "minute": 44, "second": 2}
